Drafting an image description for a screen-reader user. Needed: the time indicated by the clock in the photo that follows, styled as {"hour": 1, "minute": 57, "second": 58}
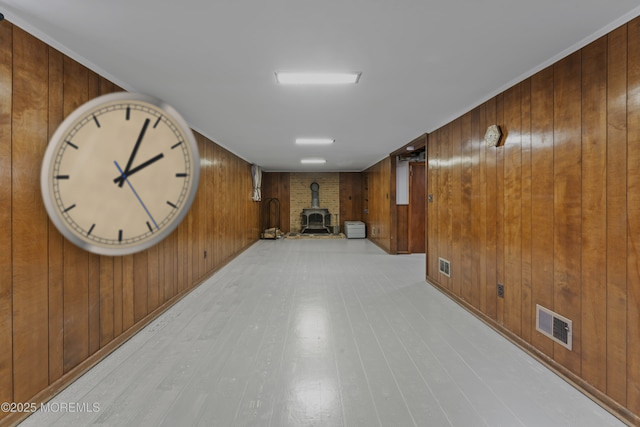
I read {"hour": 2, "minute": 3, "second": 24}
